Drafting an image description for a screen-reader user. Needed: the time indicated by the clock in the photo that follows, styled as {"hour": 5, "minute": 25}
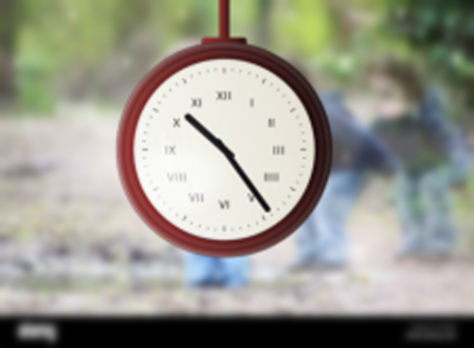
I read {"hour": 10, "minute": 24}
